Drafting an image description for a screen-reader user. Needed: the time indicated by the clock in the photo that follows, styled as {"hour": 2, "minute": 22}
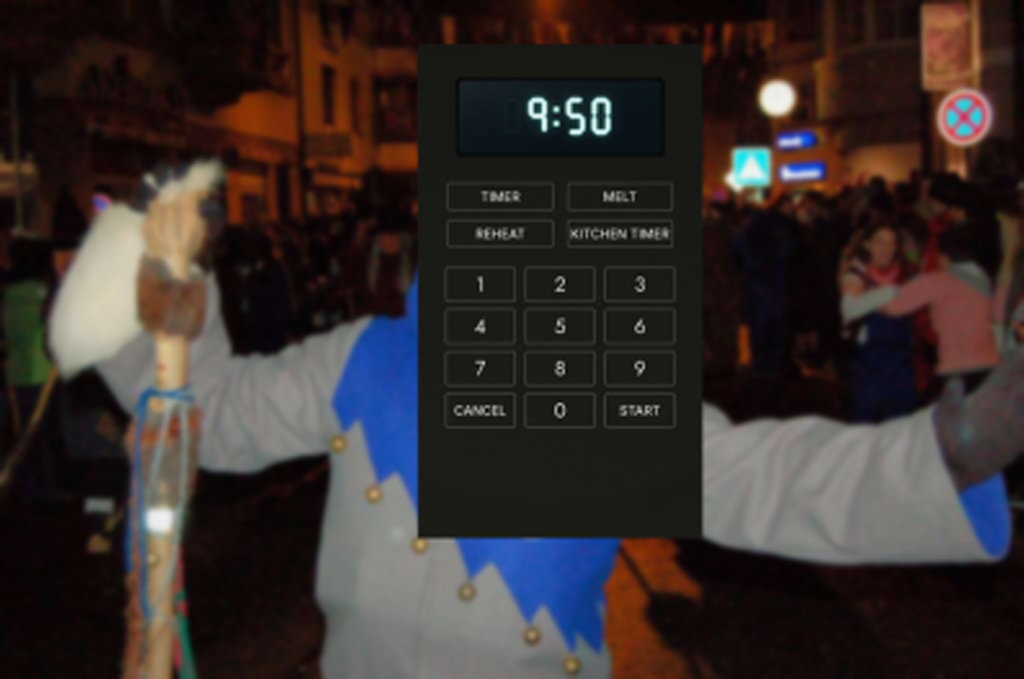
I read {"hour": 9, "minute": 50}
